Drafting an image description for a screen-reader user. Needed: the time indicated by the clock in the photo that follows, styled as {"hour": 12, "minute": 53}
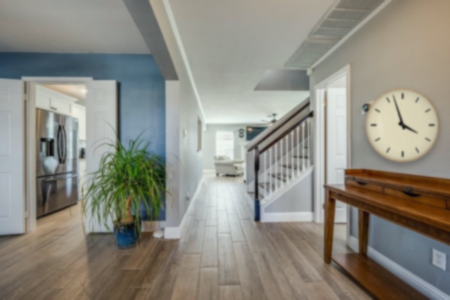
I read {"hour": 3, "minute": 57}
